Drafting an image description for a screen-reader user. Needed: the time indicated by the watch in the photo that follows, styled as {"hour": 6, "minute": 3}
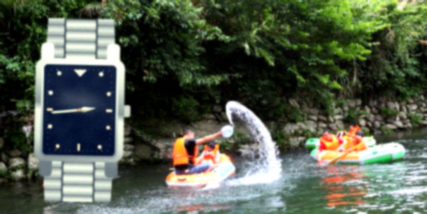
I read {"hour": 2, "minute": 44}
